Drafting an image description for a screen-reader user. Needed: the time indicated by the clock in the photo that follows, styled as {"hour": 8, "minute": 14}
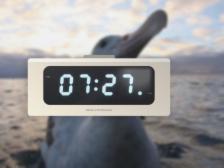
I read {"hour": 7, "minute": 27}
